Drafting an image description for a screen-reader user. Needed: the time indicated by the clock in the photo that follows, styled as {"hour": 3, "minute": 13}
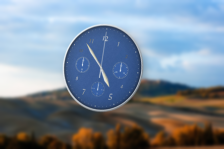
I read {"hour": 4, "minute": 53}
